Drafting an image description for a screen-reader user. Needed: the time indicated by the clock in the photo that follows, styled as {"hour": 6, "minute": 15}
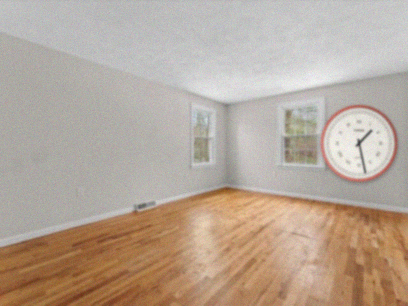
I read {"hour": 1, "minute": 28}
